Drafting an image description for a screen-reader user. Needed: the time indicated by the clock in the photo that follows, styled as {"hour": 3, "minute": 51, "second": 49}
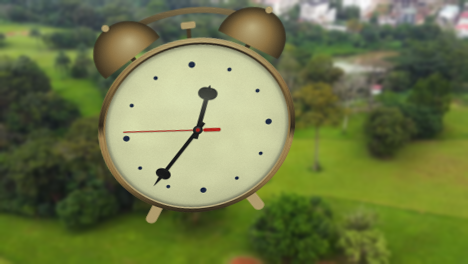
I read {"hour": 12, "minute": 36, "second": 46}
